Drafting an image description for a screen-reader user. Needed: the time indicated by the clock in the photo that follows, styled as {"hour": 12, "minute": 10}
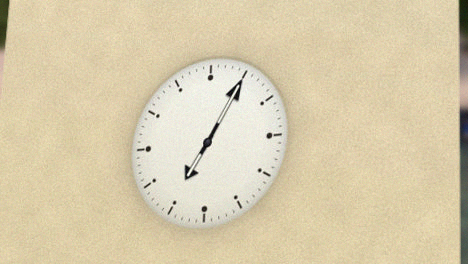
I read {"hour": 7, "minute": 5}
